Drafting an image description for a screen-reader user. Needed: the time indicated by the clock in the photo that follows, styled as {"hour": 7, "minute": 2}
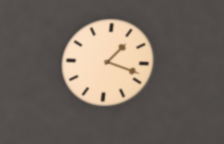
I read {"hour": 1, "minute": 18}
